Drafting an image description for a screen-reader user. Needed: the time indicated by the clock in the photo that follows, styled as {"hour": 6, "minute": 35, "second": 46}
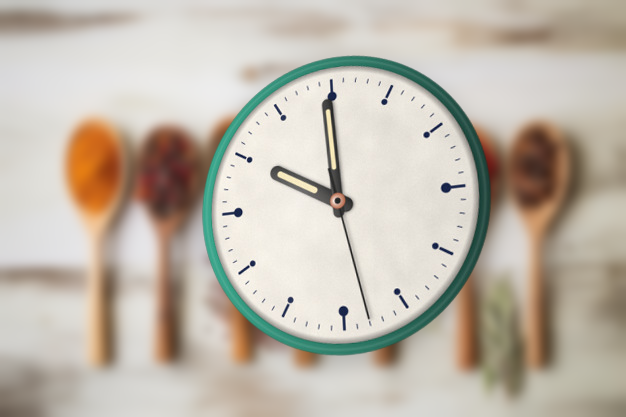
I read {"hour": 9, "minute": 59, "second": 28}
